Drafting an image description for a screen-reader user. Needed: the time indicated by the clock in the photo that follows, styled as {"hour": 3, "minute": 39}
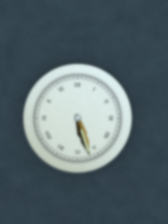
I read {"hour": 5, "minute": 27}
